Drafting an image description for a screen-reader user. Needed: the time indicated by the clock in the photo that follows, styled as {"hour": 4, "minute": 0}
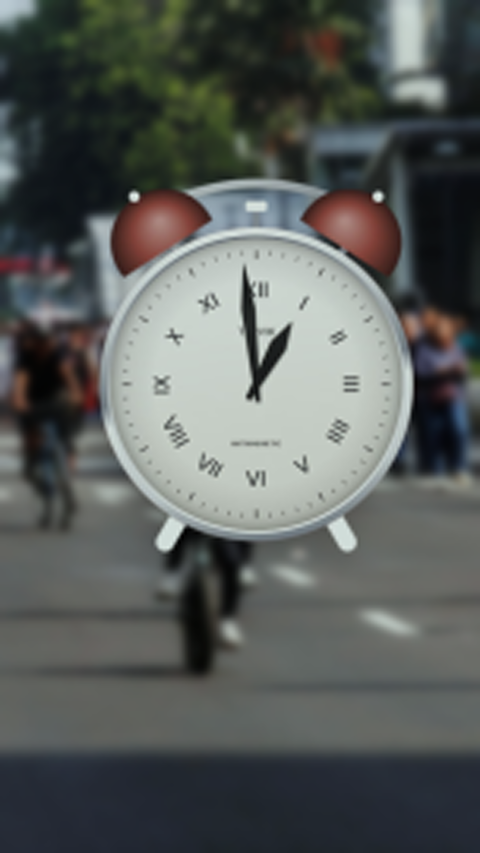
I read {"hour": 12, "minute": 59}
